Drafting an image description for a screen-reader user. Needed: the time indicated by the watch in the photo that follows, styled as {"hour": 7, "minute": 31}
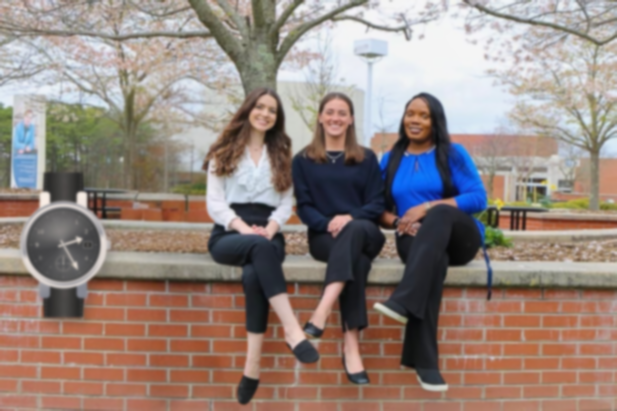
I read {"hour": 2, "minute": 25}
